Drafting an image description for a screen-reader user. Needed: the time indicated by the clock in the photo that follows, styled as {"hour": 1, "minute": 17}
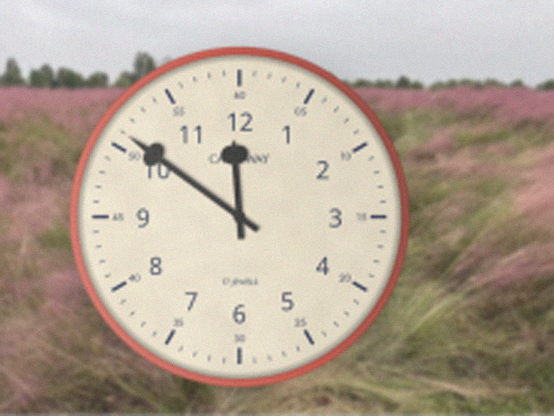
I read {"hour": 11, "minute": 51}
